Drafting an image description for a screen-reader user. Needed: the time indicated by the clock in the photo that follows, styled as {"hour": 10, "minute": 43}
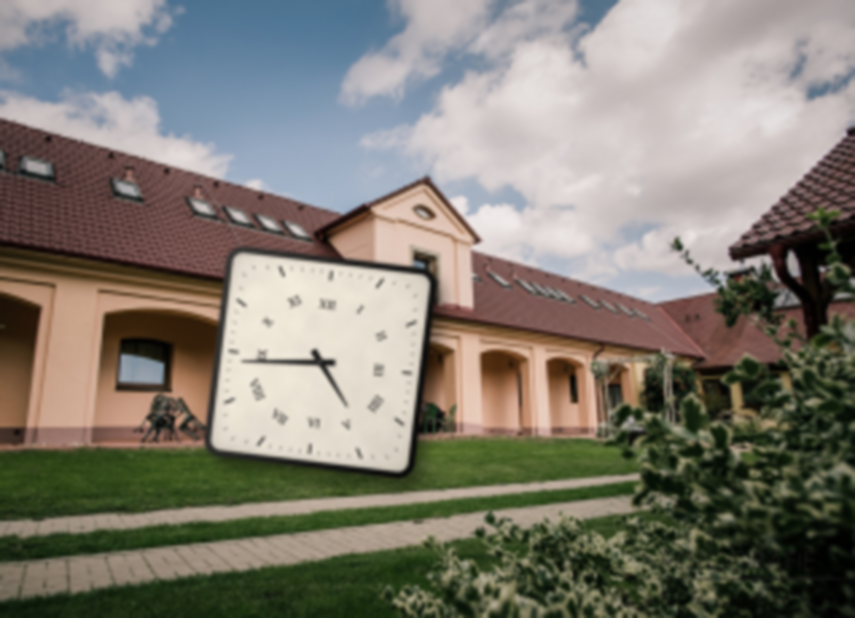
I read {"hour": 4, "minute": 44}
